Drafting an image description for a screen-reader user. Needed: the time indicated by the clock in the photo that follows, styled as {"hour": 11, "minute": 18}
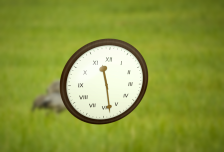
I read {"hour": 11, "minute": 28}
